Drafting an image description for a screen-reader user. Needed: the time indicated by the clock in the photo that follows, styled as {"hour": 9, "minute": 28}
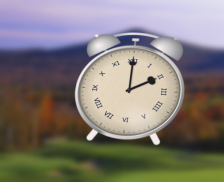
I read {"hour": 2, "minute": 0}
